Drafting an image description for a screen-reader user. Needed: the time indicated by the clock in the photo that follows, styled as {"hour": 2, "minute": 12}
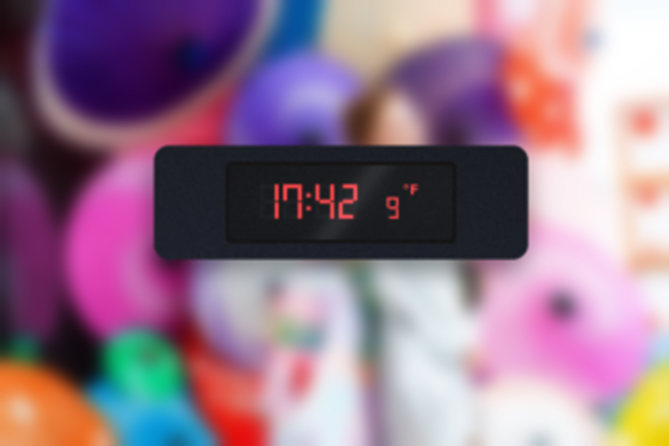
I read {"hour": 17, "minute": 42}
